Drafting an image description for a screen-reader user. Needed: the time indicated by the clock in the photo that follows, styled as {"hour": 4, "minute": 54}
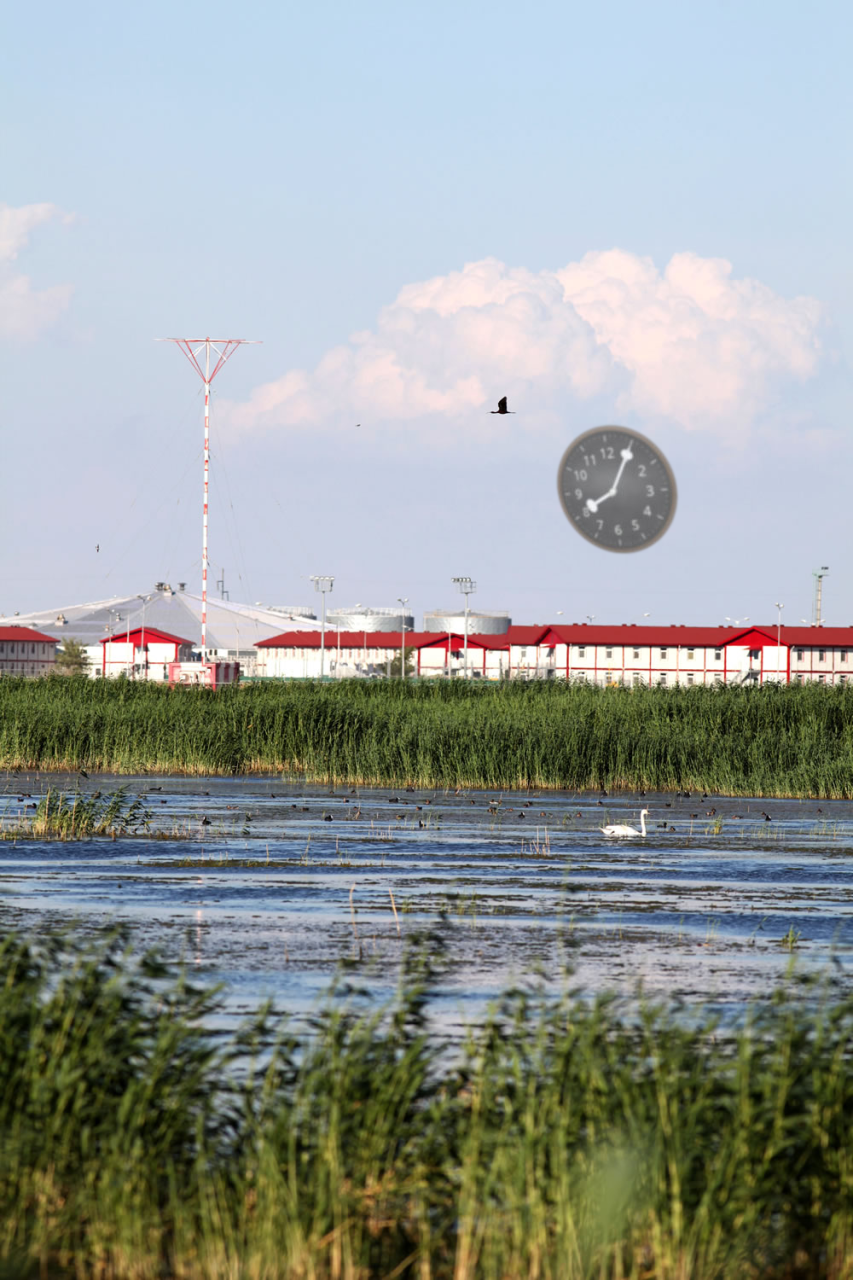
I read {"hour": 8, "minute": 5}
